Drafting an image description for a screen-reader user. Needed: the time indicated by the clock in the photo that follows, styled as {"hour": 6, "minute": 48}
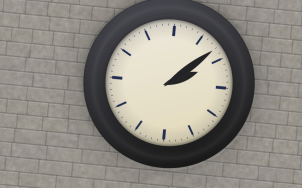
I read {"hour": 2, "minute": 8}
